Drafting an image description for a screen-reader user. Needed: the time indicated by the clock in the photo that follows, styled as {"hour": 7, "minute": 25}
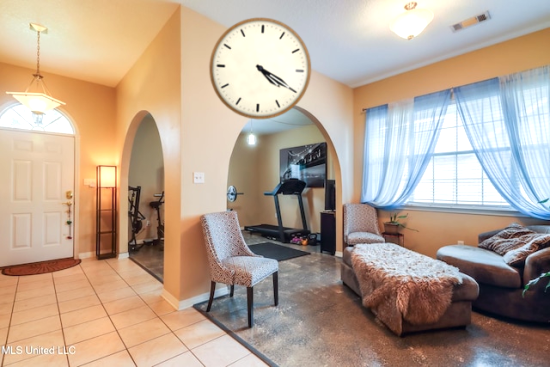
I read {"hour": 4, "minute": 20}
